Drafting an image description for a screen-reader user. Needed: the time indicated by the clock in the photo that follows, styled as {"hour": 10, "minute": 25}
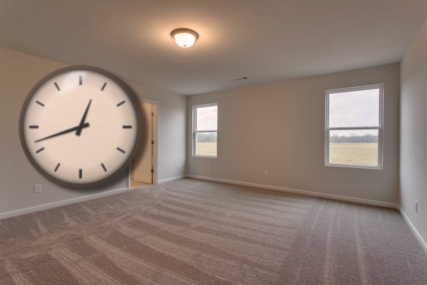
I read {"hour": 12, "minute": 42}
